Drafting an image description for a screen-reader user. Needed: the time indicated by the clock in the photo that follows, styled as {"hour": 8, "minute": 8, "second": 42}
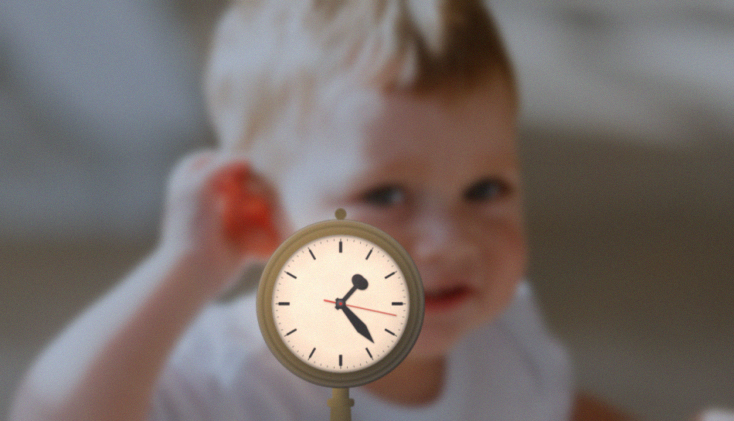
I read {"hour": 1, "minute": 23, "second": 17}
